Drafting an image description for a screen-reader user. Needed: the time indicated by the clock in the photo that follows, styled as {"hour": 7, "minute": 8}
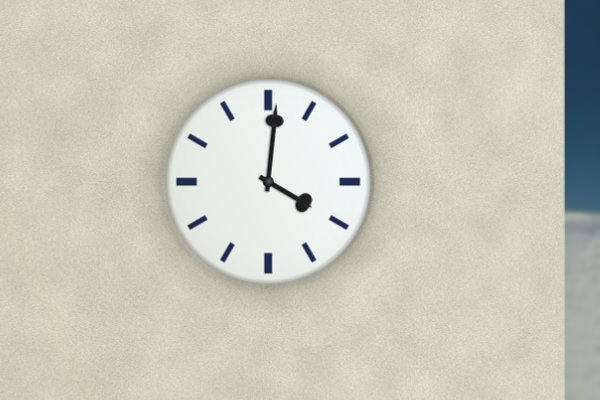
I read {"hour": 4, "minute": 1}
